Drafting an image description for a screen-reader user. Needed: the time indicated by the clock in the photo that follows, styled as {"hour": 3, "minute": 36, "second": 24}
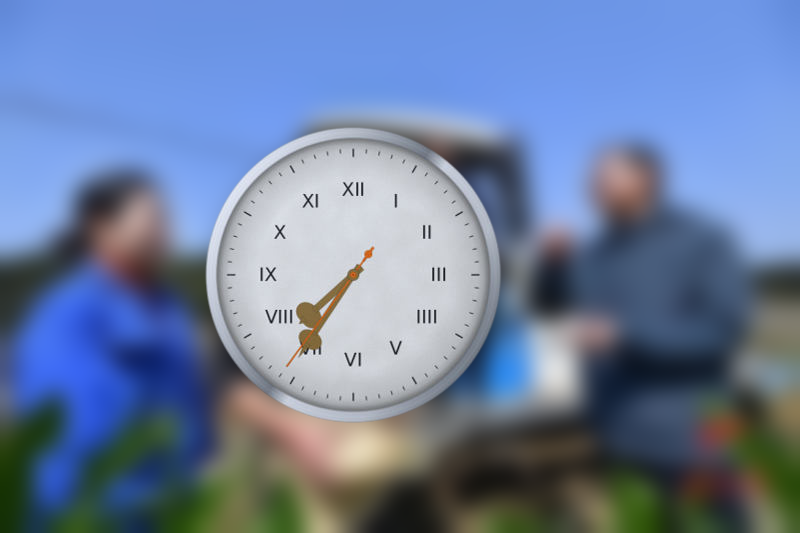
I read {"hour": 7, "minute": 35, "second": 36}
